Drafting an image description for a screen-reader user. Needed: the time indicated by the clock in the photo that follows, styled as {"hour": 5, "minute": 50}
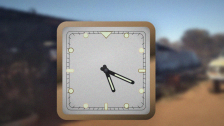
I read {"hour": 5, "minute": 19}
